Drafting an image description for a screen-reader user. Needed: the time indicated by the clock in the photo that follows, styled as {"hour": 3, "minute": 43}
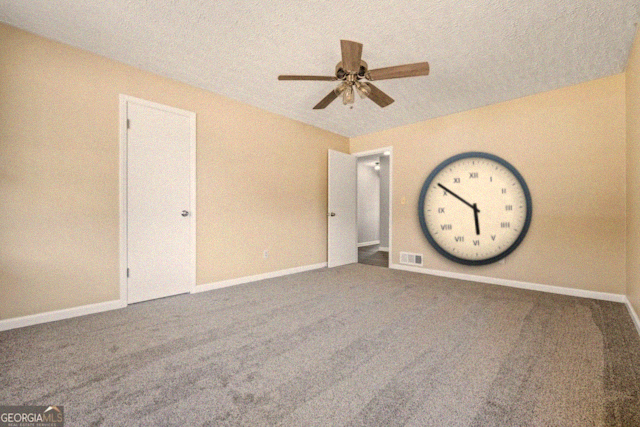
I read {"hour": 5, "minute": 51}
